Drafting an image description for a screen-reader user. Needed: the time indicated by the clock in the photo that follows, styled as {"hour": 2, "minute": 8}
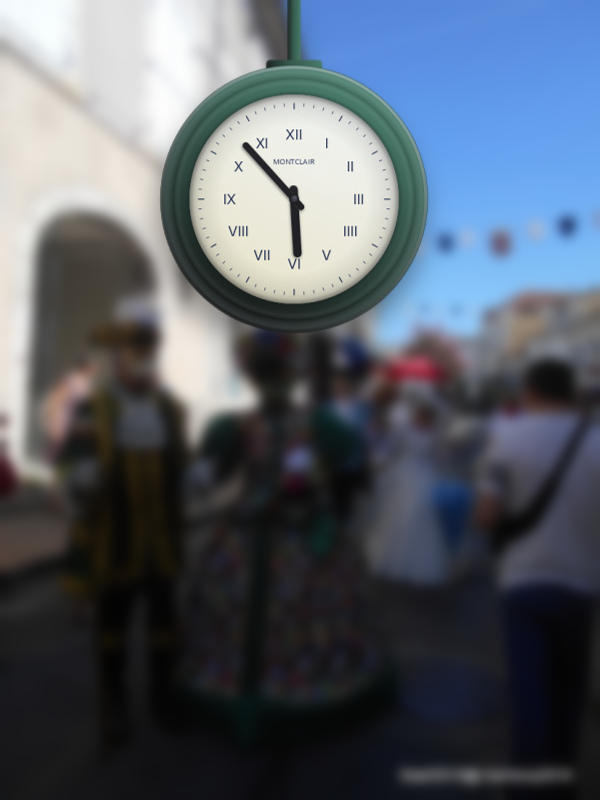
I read {"hour": 5, "minute": 53}
